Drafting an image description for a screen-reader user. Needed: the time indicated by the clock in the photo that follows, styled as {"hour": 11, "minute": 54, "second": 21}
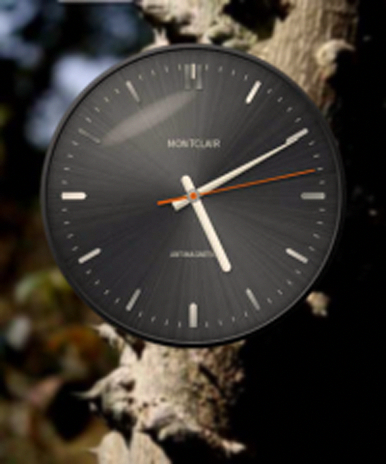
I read {"hour": 5, "minute": 10, "second": 13}
